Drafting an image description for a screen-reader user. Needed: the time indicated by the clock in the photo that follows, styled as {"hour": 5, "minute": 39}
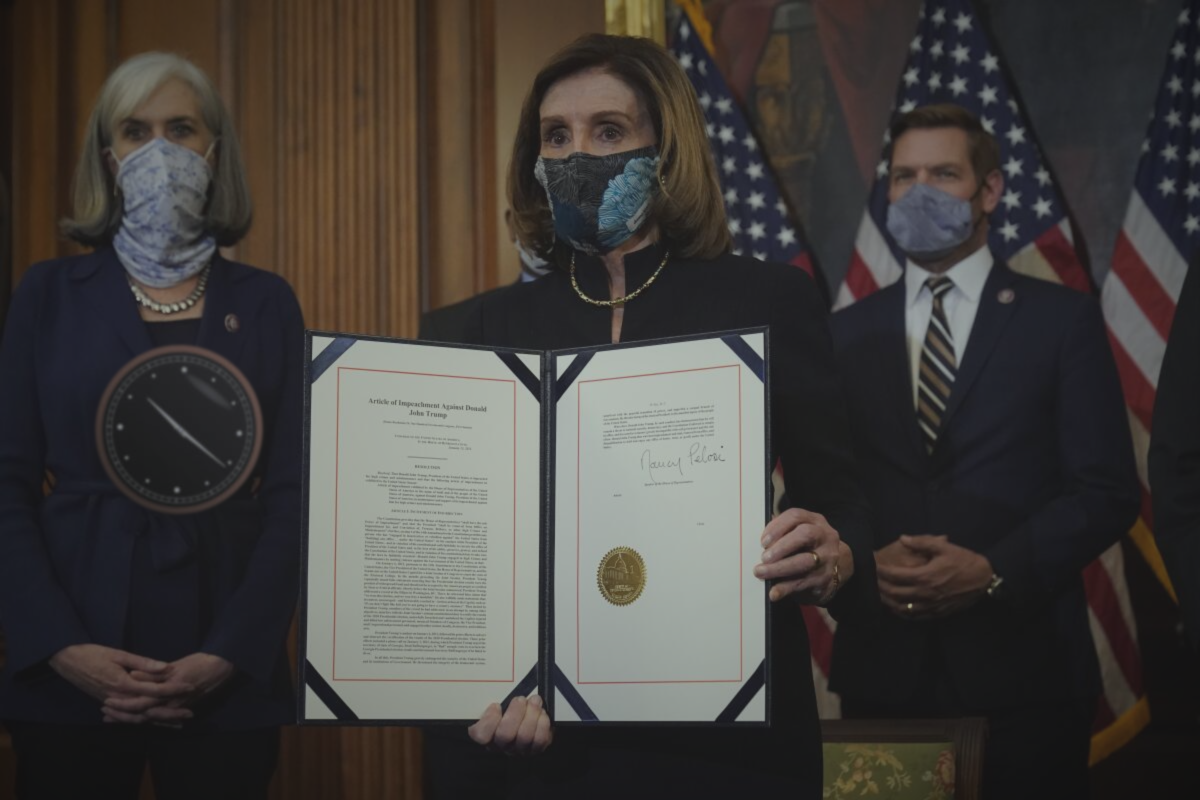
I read {"hour": 10, "minute": 21}
